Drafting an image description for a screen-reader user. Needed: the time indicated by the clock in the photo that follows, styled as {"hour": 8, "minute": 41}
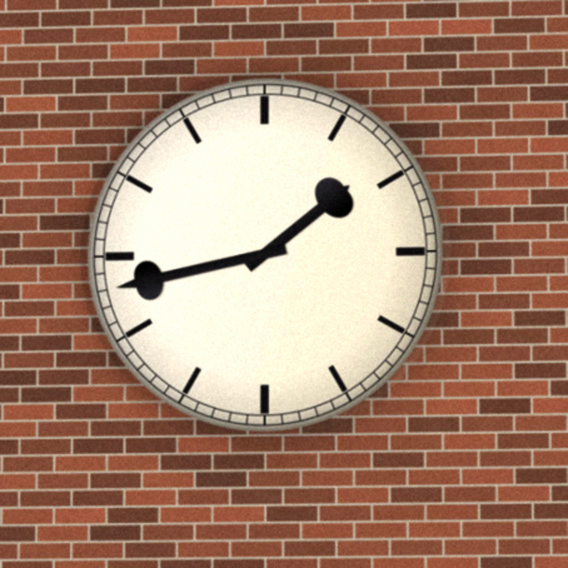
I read {"hour": 1, "minute": 43}
